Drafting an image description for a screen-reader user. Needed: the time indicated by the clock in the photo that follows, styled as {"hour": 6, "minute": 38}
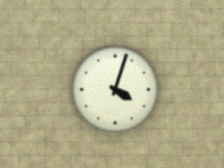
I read {"hour": 4, "minute": 3}
